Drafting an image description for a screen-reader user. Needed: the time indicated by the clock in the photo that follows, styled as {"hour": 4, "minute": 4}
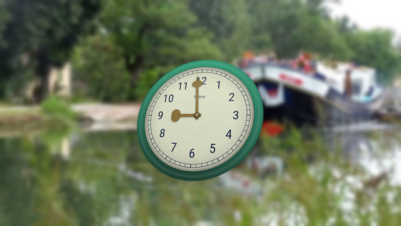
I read {"hour": 8, "minute": 59}
